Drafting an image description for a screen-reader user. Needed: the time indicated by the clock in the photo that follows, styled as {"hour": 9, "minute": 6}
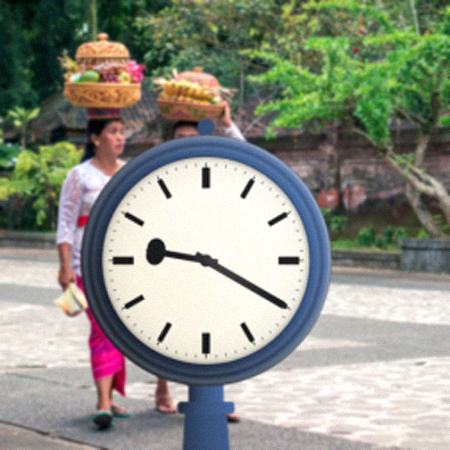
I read {"hour": 9, "minute": 20}
